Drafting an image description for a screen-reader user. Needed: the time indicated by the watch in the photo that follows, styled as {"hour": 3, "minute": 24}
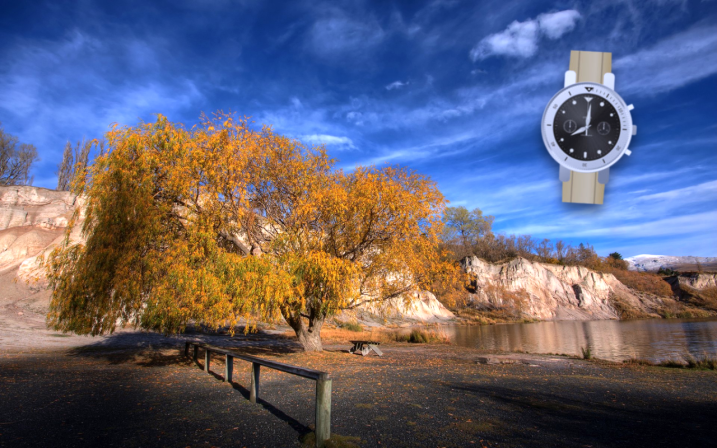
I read {"hour": 8, "minute": 1}
